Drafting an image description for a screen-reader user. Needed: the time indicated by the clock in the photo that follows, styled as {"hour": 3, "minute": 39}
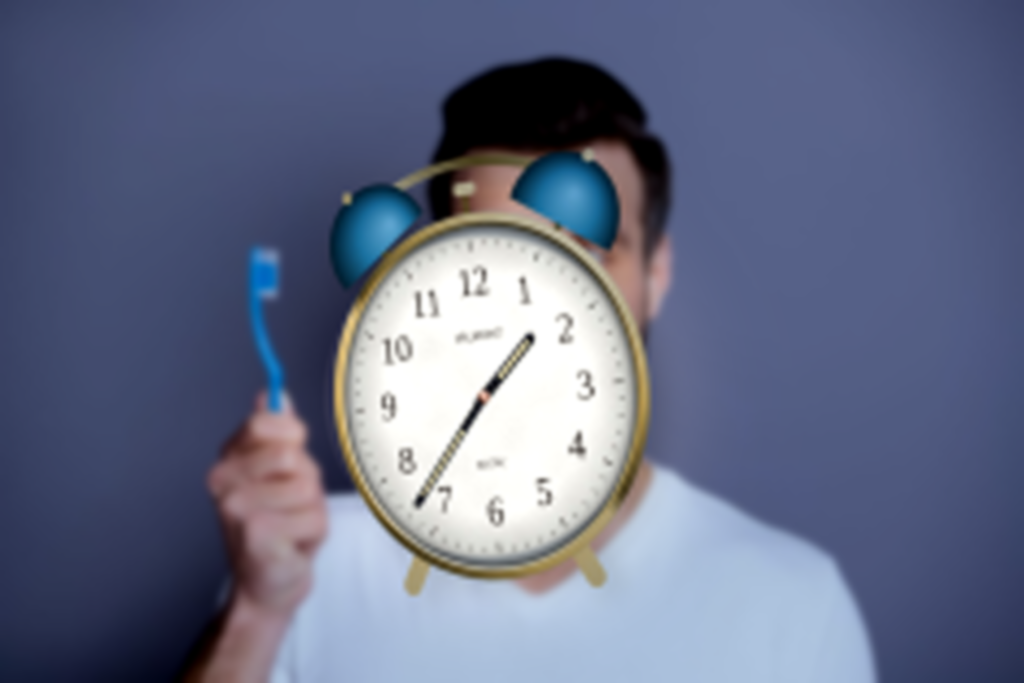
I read {"hour": 1, "minute": 37}
